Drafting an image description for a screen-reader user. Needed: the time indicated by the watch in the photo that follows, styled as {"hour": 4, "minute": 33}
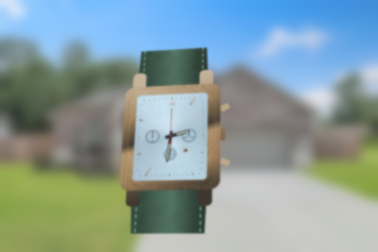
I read {"hour": 2, "minute": 31}
